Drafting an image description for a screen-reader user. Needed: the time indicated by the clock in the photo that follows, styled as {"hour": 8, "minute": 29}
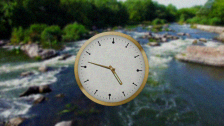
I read {"hour": 4, "minute": 47}
